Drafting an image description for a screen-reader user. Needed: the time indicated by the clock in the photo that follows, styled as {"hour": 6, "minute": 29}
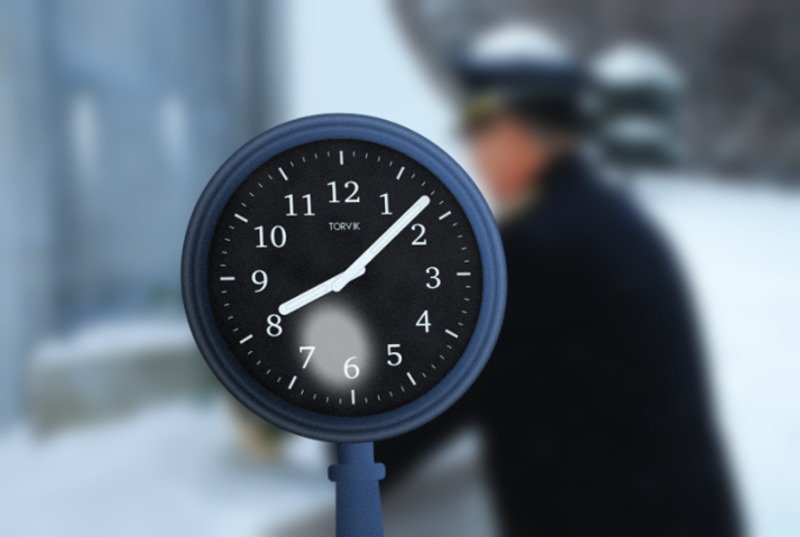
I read {"hour": 8, "minute": 8}
